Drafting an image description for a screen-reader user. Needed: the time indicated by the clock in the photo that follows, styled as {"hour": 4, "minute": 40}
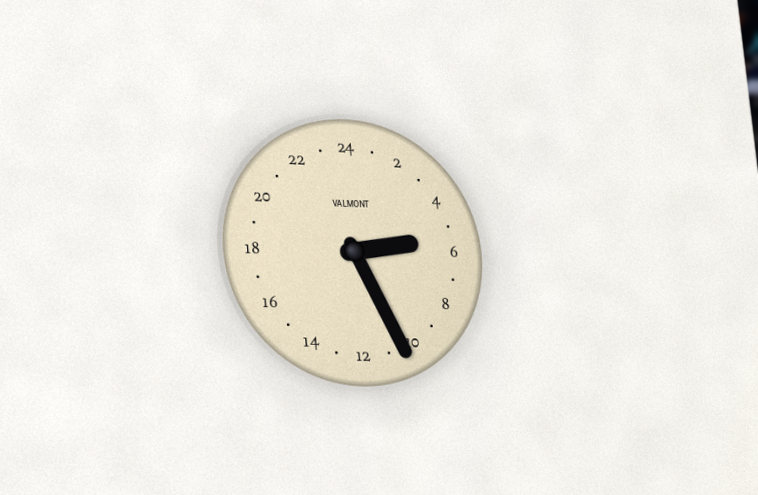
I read {"hour": 5, "minute": 26}
